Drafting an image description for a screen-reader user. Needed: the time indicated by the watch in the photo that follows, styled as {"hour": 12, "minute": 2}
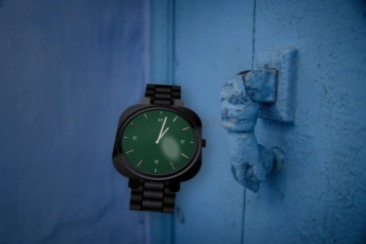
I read {"hour": 1, "minute": 2}
